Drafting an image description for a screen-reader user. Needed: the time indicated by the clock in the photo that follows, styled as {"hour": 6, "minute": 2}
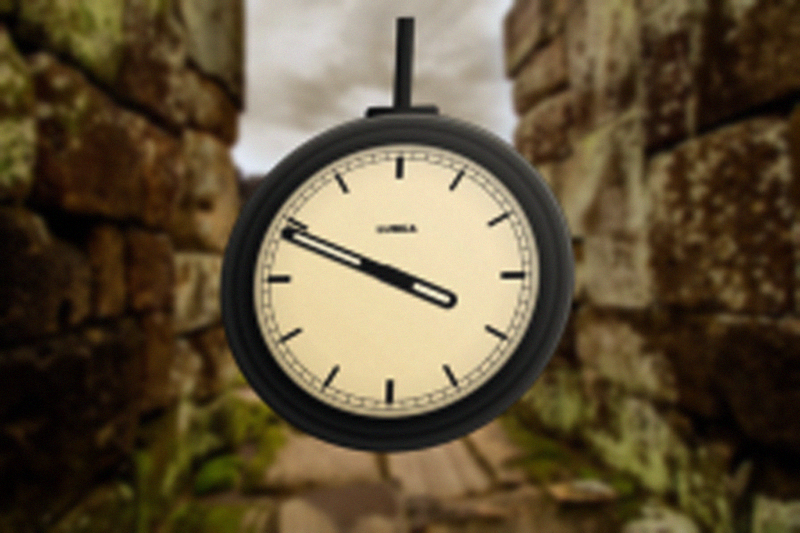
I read {"hour": 3, "minute": 49}
